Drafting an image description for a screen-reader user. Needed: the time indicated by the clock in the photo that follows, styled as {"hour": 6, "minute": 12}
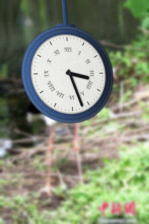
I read {"hour": 3, "minute": 27}
